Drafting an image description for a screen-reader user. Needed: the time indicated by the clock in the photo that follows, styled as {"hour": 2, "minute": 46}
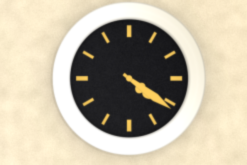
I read {"hour": 4, "minute": 21}
